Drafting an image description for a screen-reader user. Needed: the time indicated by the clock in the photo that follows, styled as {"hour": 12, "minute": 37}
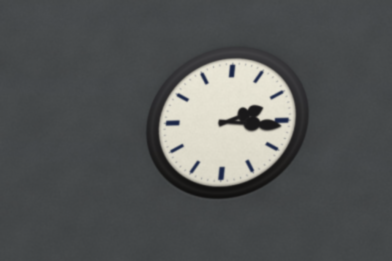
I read {"hour": 2, "minute": 16}
